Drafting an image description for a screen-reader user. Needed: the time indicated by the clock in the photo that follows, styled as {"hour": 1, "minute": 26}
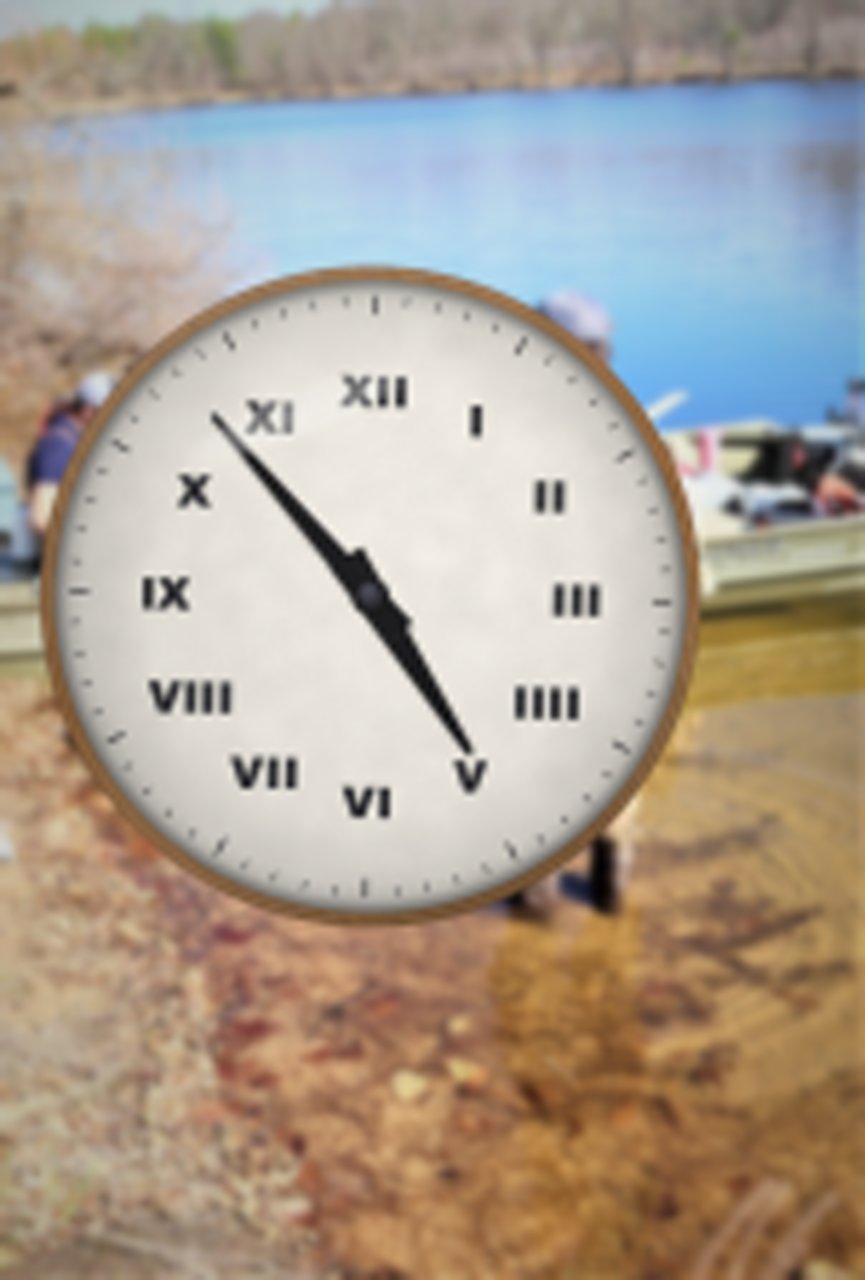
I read {"hour": 4, "minute": 53}
